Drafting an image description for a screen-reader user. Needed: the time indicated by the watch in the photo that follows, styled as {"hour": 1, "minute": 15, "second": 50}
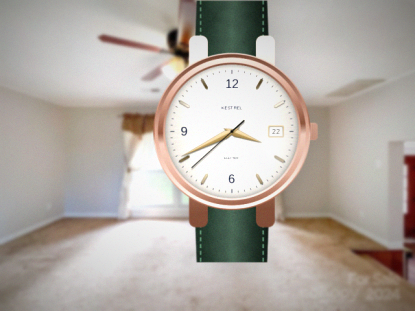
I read {"hour": 3, "minute": 40, "second": 38}
